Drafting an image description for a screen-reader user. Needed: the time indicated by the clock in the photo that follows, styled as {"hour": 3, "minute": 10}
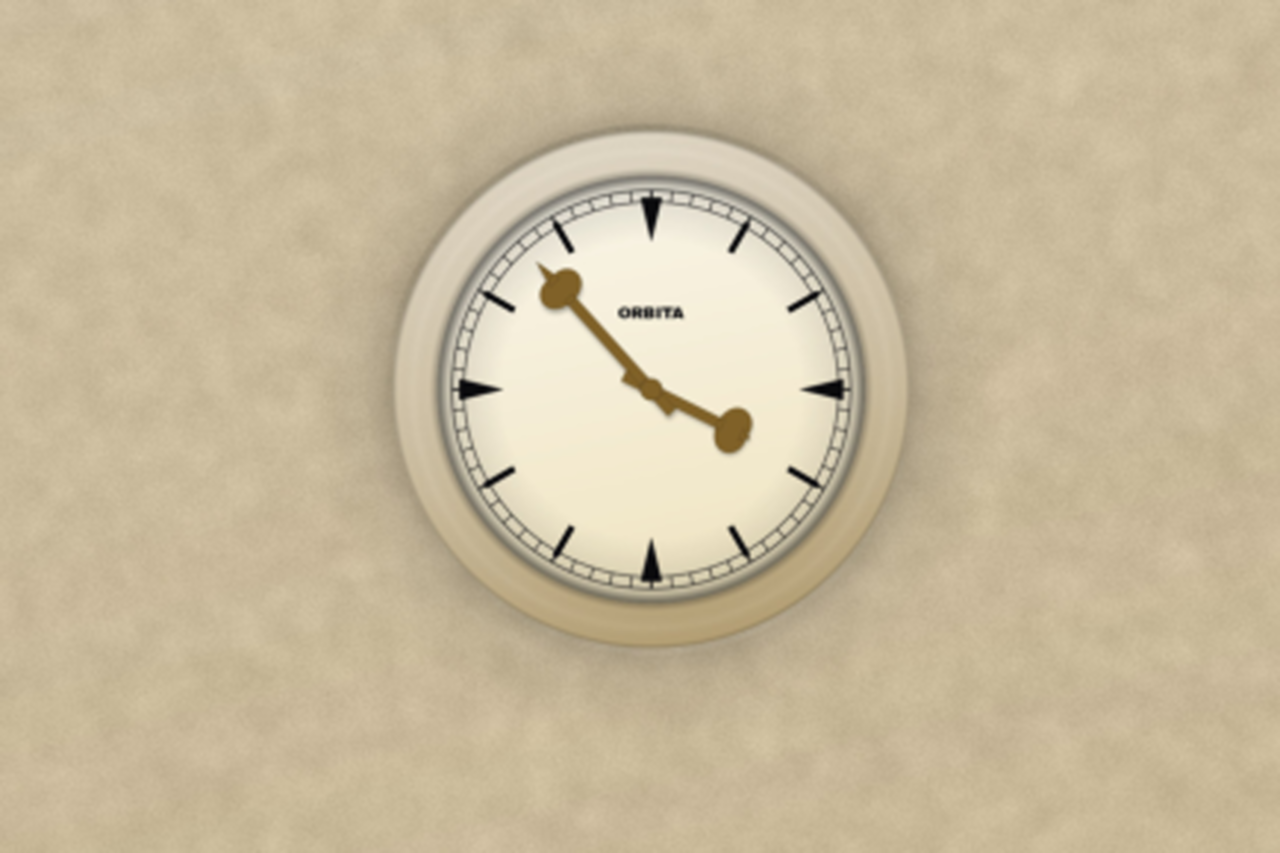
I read {"hour": 3, "minute": 53}
